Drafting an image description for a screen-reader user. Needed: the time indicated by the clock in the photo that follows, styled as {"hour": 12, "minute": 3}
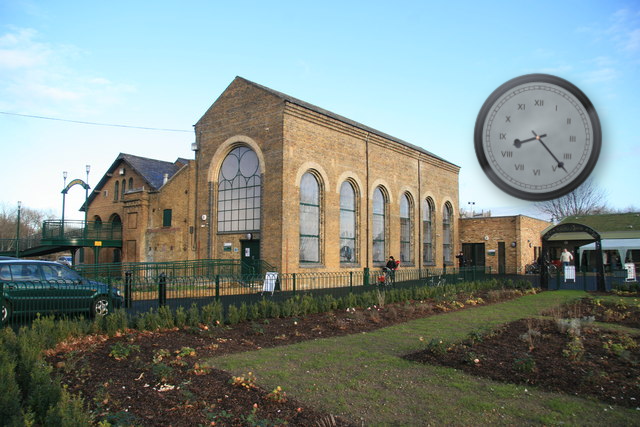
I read {"hour": 8, "minute": 23}
